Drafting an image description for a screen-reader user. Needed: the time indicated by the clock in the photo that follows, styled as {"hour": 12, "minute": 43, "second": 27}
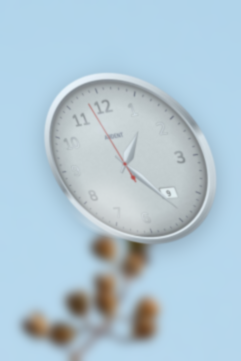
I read {"hour": 1, "minute": 23, "second": 58}
